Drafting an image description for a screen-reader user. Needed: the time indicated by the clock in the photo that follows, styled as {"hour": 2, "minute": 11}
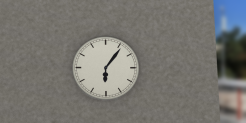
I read {"hour": 6, "minute": 6}
